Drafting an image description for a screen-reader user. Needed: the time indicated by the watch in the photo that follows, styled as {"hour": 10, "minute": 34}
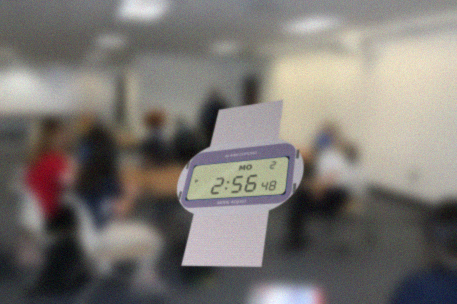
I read {"hour": 2, "minute": 56}
